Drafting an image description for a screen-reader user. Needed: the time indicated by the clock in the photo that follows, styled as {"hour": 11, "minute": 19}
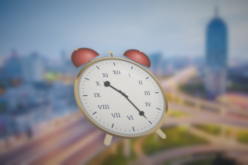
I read {"hour": 10, "minute": 25}
